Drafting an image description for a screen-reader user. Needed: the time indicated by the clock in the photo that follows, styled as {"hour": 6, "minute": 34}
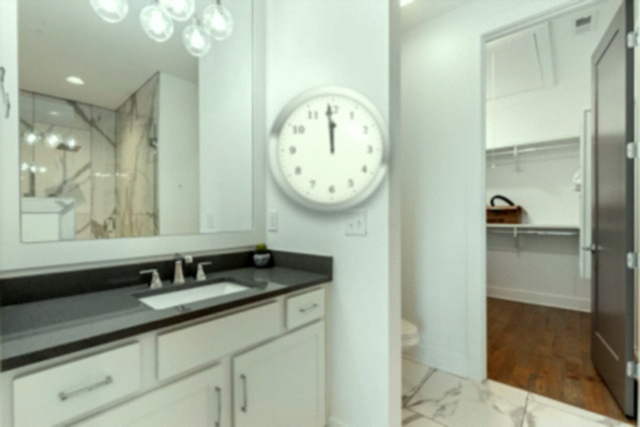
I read {"hour": 11, "minute": 59}
